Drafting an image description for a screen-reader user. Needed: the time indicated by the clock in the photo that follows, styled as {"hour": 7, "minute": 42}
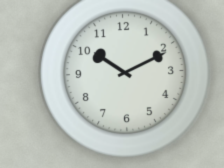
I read {"hour": 10, "minute": 11}
